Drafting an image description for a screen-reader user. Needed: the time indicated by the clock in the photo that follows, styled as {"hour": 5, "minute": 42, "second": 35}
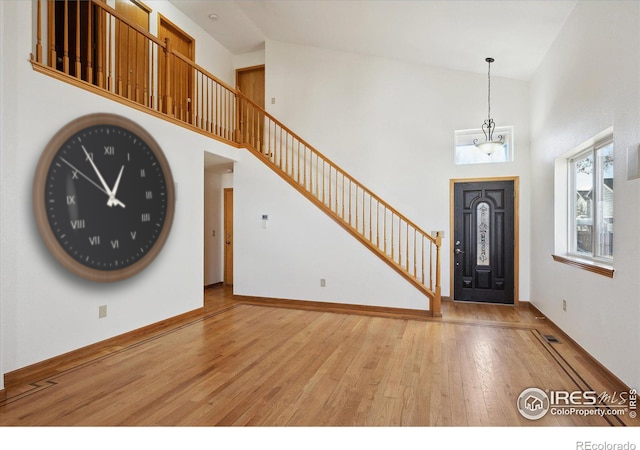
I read {"hour": 12, "minute": 54, "second": 51}
